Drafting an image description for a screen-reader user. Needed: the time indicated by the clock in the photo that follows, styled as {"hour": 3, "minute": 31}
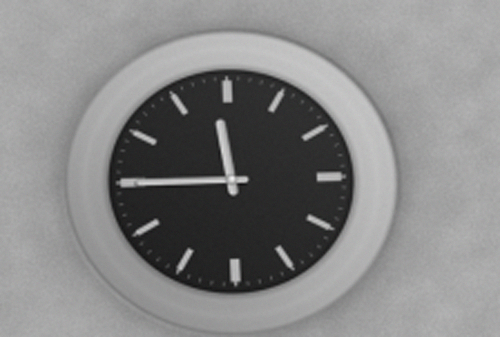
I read {"hour": 11, "minute": 45}
